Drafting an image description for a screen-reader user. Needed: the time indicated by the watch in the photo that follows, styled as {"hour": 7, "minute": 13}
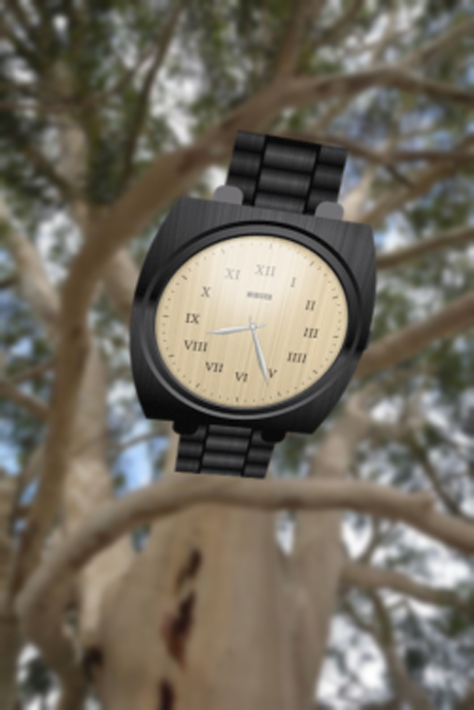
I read {"hour": 8, "minute": 26}
